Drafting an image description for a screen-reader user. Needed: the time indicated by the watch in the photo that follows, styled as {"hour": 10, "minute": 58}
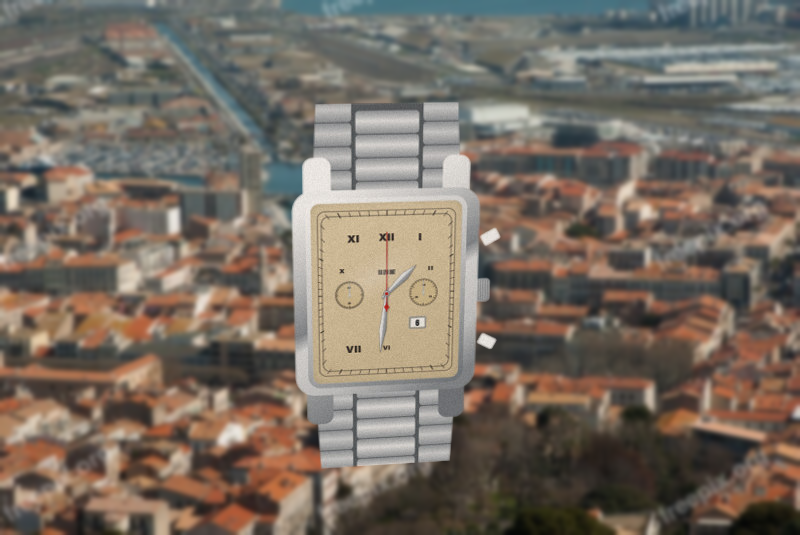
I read {"hour": 1, "minute": 31}
